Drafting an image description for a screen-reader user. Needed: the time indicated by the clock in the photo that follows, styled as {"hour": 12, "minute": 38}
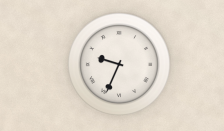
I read {"hour": 9, "minute": 34}
